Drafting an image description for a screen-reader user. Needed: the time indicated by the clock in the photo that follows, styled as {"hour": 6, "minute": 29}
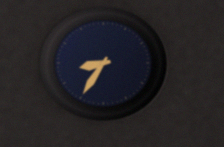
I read {"hour": 8, "minute": 35}
